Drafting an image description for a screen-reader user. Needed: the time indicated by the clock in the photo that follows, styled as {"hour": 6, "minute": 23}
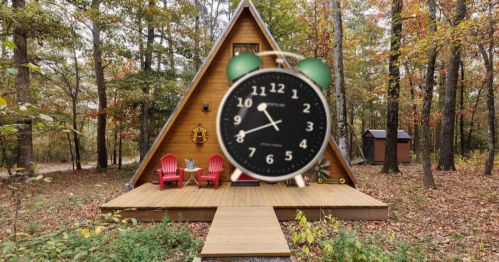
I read {"hour": 10, "minute": 41}
